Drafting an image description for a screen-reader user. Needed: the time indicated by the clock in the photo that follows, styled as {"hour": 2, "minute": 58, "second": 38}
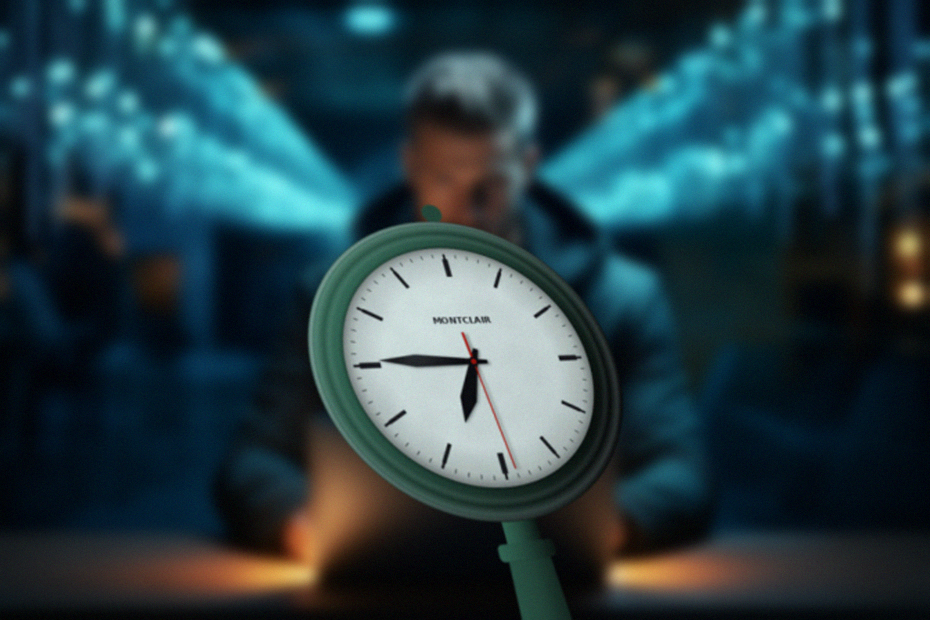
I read {"hour": 6, "minute": 45, "second": 29}
